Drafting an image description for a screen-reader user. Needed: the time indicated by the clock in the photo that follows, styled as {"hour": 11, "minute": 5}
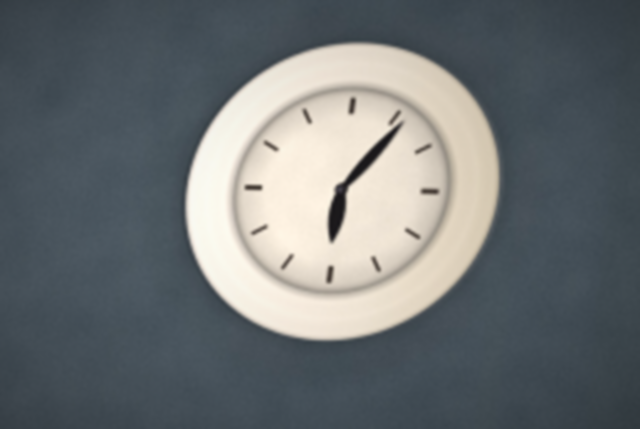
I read {"hour": 6, "minute": 6}
